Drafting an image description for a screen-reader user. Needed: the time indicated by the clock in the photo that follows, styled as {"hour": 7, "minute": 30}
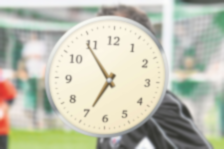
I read {"hour": 6, "minute": 54}
